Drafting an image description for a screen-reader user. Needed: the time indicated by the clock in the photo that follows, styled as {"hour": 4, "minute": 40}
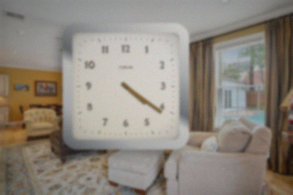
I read {"hour": 4, "minute": 21}
